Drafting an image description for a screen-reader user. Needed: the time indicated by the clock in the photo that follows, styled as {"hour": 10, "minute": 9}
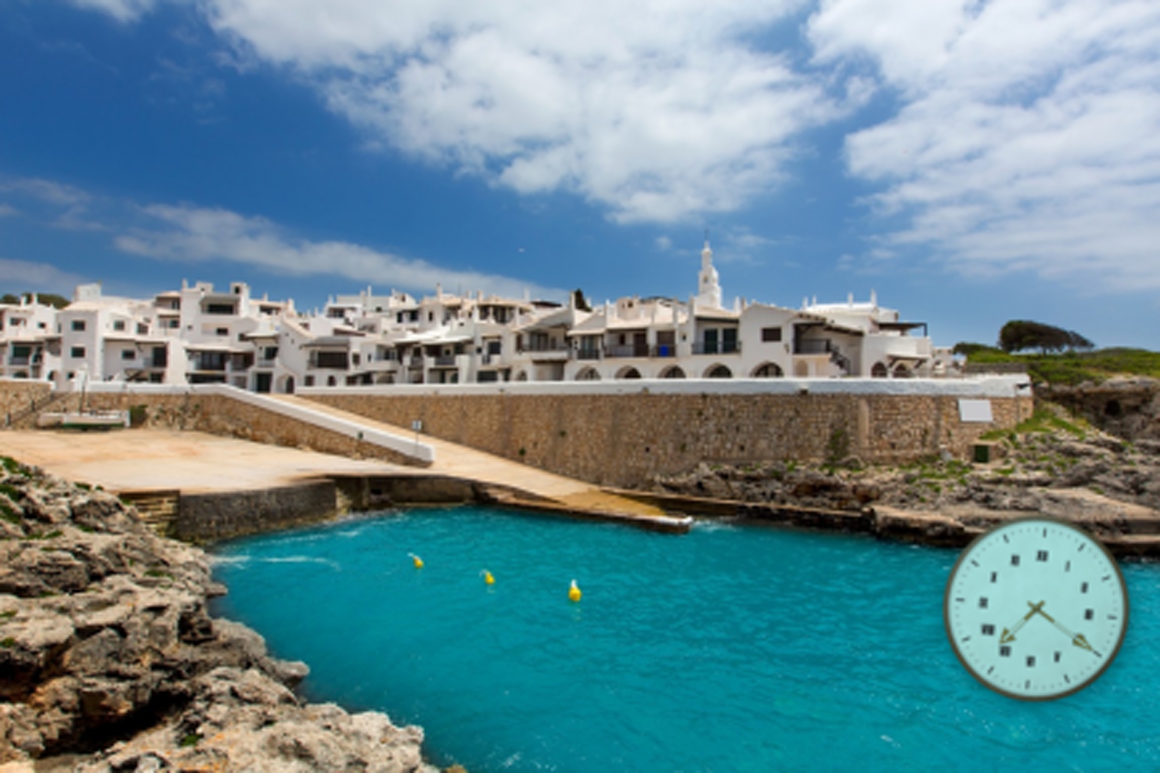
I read {"hour": 7, "minute": 20}
